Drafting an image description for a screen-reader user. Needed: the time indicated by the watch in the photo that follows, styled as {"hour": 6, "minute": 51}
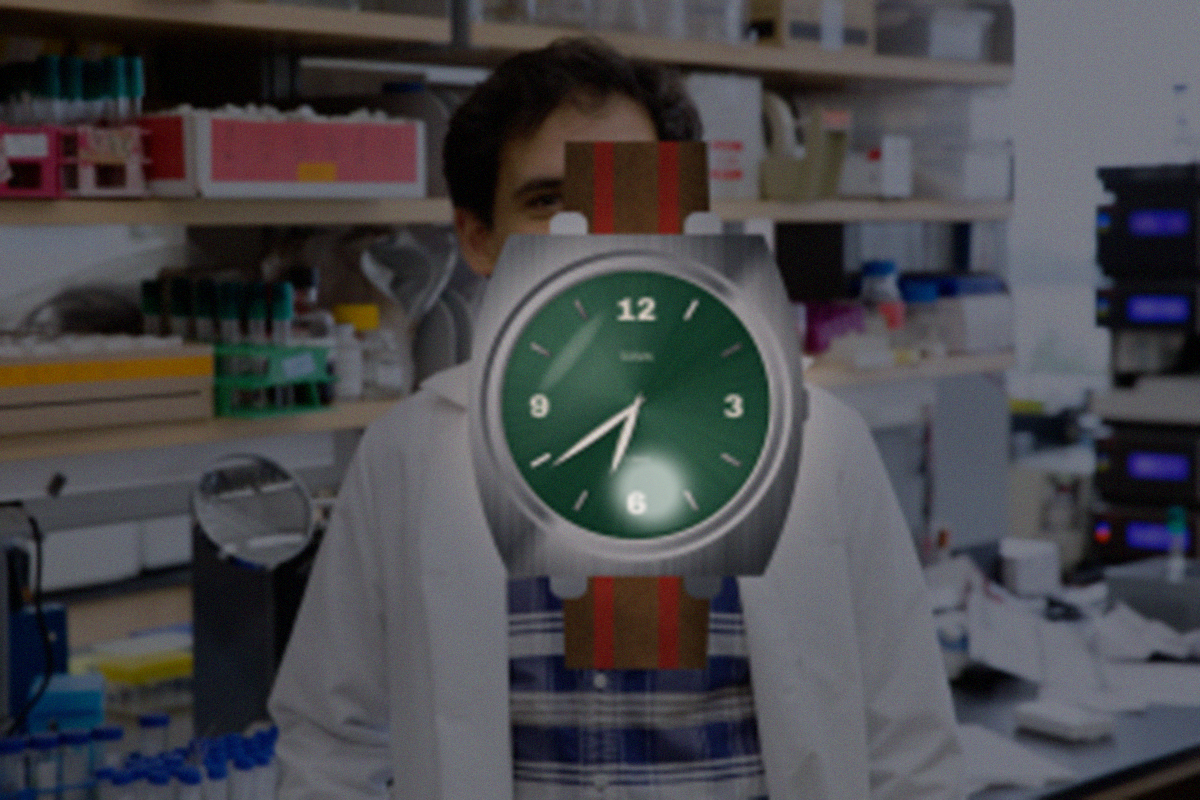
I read {"hour": 6, "minute": 39}
